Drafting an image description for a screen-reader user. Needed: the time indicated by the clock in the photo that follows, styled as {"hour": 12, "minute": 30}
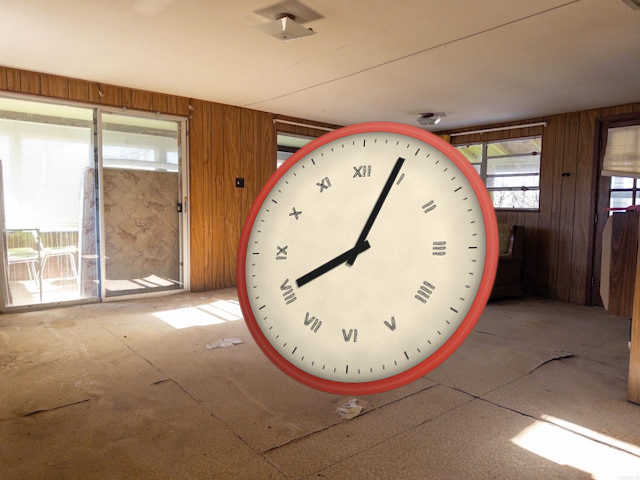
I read {"hour": 8, "minute": 4}
